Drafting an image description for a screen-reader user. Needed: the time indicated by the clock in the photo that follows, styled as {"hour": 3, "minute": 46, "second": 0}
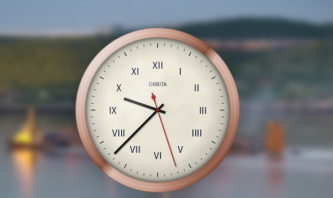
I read {"hour": 9, "minute": 37, "second": 27}
